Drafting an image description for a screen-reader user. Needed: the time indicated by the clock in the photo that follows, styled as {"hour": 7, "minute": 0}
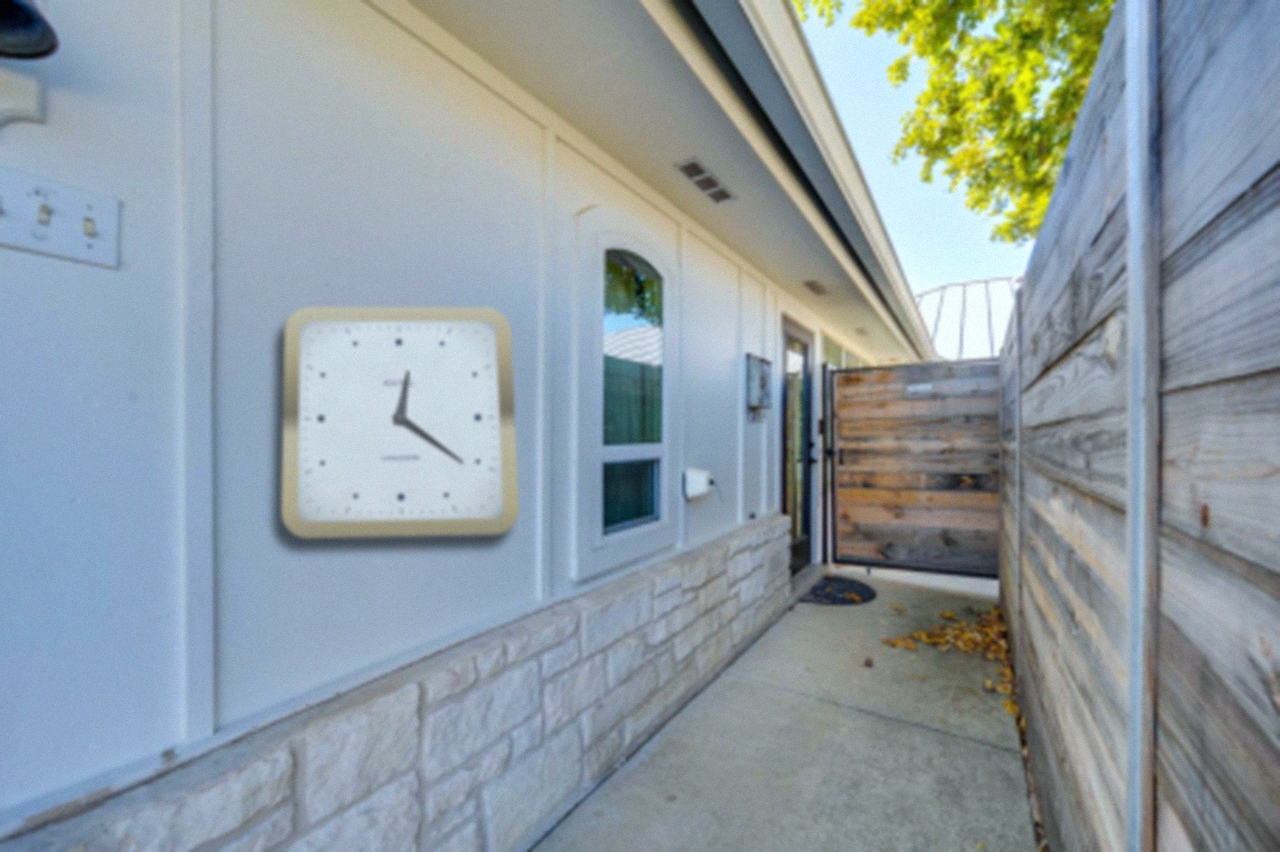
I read {"hour": 12, "minute": 21}
